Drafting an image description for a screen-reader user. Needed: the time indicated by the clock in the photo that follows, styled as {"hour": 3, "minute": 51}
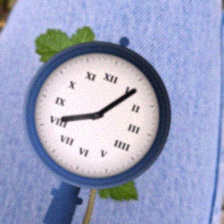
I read {"hour": 8, "minute": 6}
